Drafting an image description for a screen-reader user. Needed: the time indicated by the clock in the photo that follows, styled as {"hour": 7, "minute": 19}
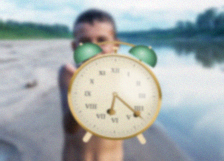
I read {"hour": 6, "minute": 22}
